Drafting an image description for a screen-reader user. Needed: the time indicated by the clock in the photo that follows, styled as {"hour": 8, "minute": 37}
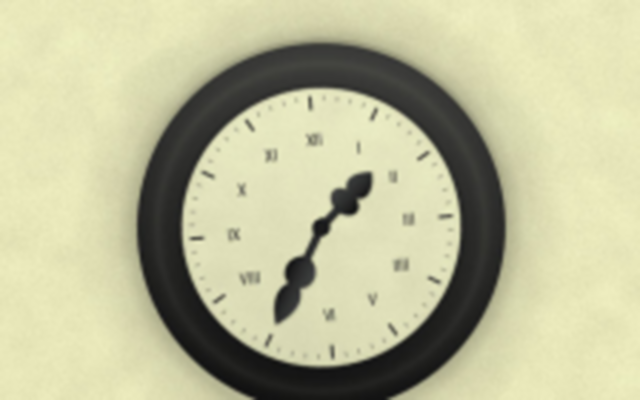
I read {"hour": 1, "minute": 35}
